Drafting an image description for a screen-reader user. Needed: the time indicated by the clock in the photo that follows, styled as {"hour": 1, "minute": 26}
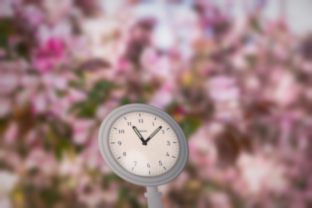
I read {"hour": 11, "minute": 8}
